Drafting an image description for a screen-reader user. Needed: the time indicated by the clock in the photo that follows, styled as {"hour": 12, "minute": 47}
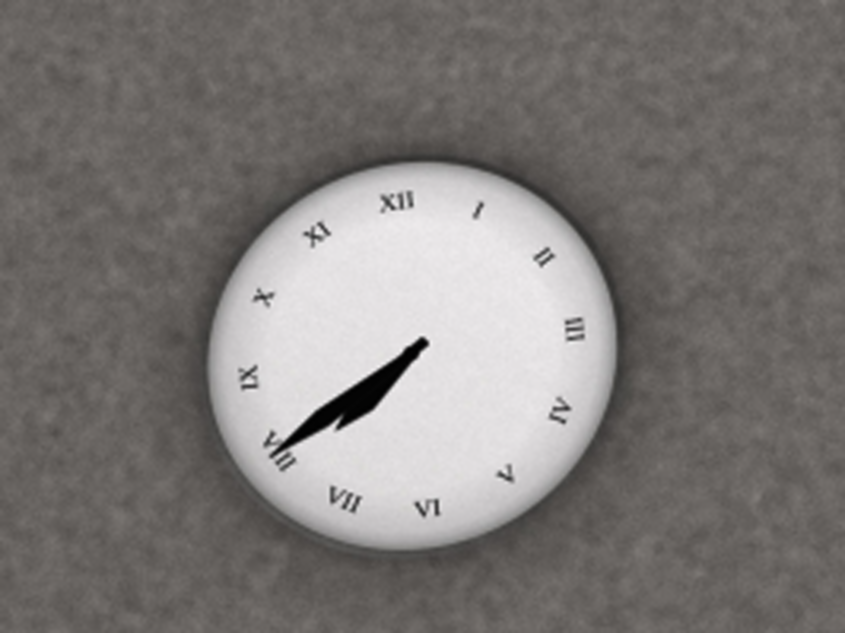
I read {"hour": 7, "minute": 40}
